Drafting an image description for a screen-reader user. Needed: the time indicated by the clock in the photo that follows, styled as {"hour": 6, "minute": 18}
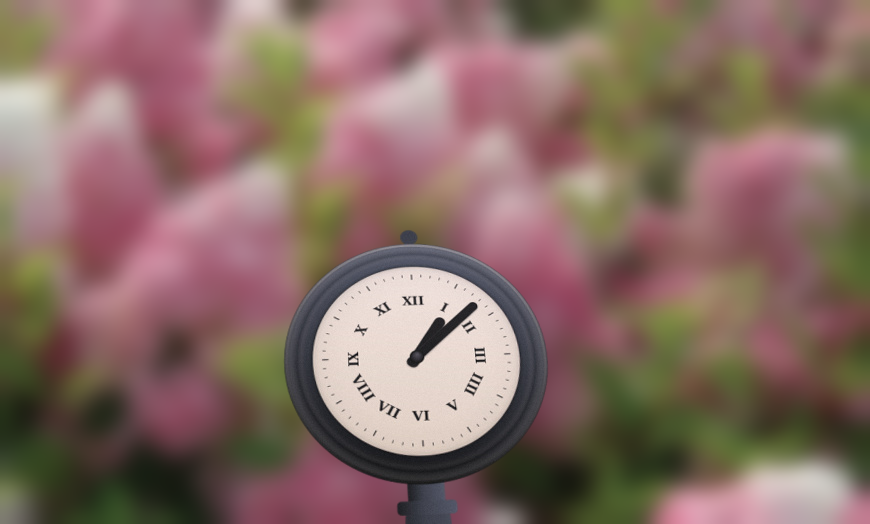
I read {"hour": 1, "minute": 8}
